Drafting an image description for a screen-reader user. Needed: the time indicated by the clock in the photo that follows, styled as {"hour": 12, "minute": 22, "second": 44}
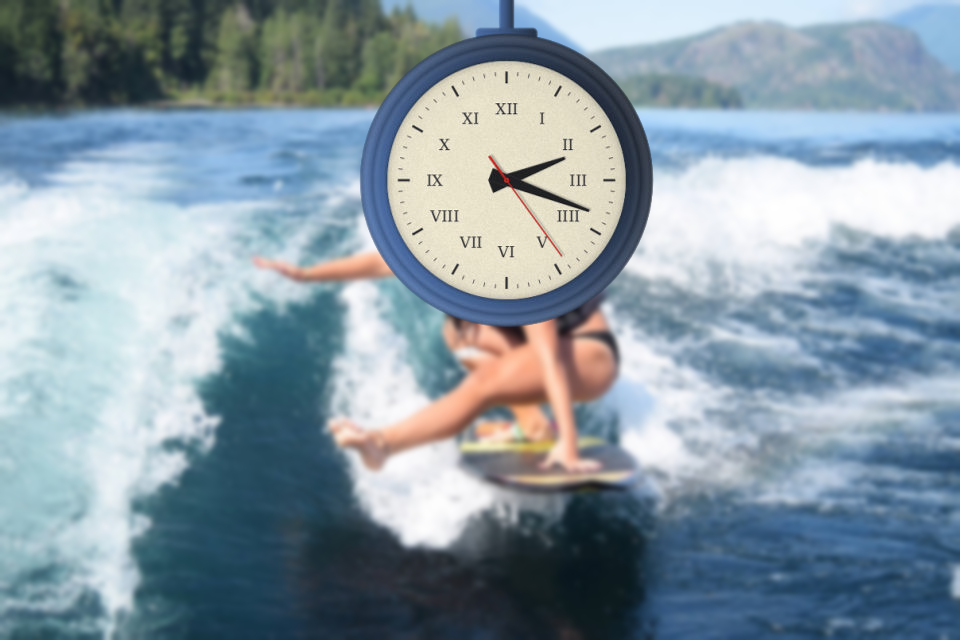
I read {"hour": 2, "minute": 18, "second": 24}
